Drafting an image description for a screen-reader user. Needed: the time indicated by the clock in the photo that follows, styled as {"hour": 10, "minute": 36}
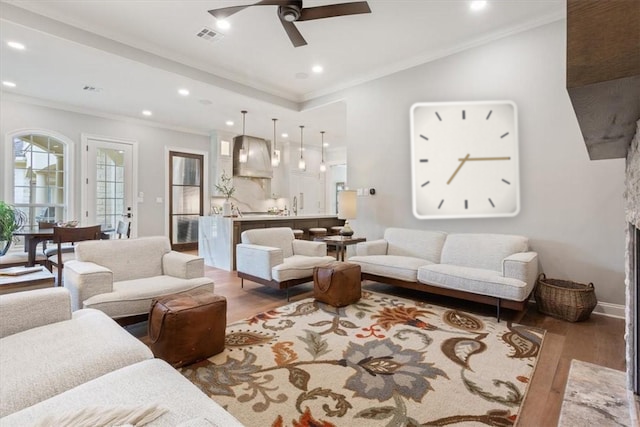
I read {"hour": 7, "minute": 15}
